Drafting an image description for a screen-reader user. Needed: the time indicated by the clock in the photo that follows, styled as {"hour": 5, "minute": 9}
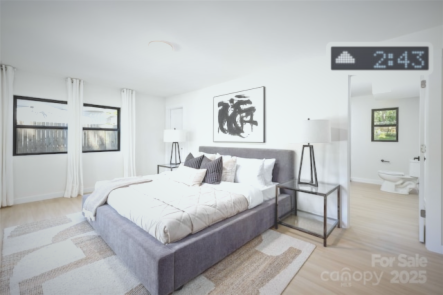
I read {"hour": 2, "minute": 43}
